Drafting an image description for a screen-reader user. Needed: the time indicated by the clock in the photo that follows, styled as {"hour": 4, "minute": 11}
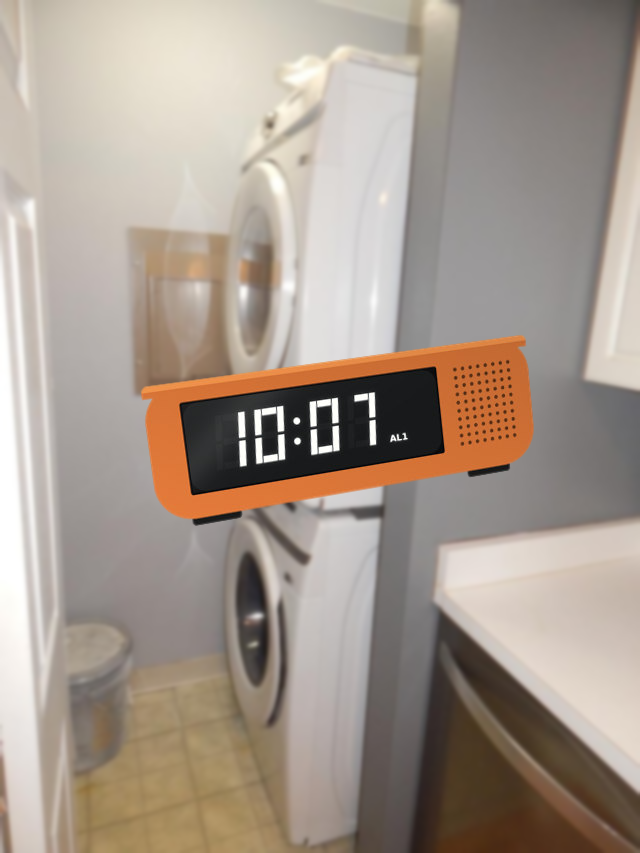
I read {"hour": 10, "minute": 7}
